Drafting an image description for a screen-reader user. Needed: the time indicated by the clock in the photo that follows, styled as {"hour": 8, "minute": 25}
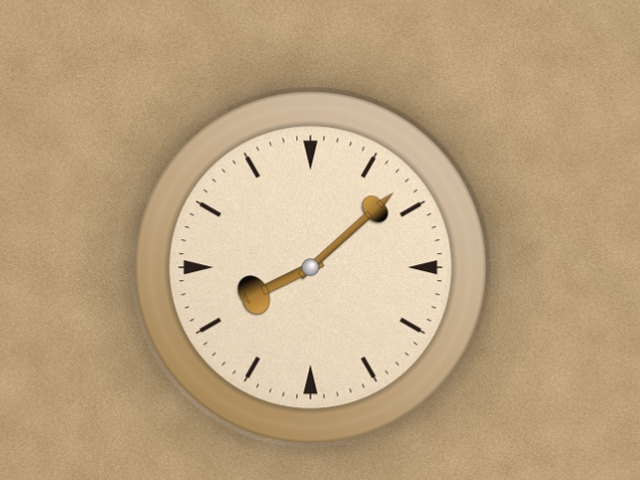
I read {"hour": 8, "minute": 8}
